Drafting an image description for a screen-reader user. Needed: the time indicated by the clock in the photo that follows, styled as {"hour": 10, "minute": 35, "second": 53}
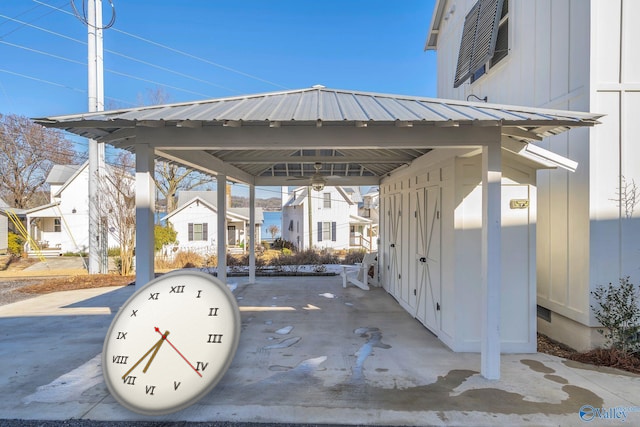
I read {"hour": 6, "minute": 36, "second": 21}
